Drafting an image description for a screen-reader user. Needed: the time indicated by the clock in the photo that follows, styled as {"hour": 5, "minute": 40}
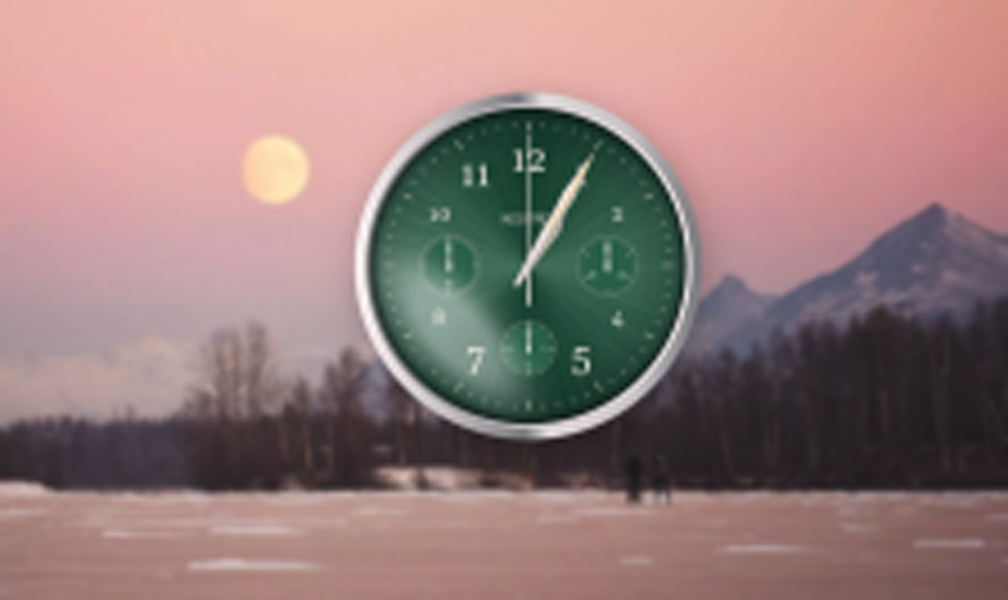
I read {"hour": 1, "minute": 5}
